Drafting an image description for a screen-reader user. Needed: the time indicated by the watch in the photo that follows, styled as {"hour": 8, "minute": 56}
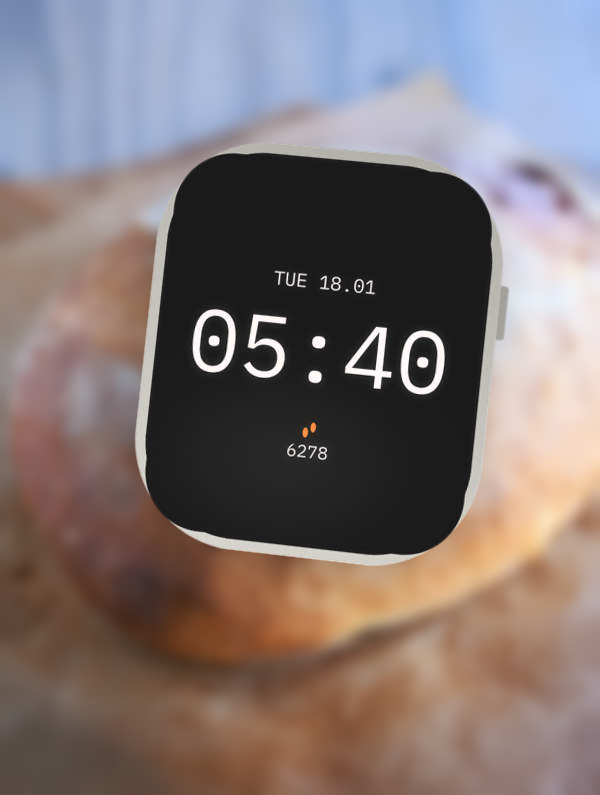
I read {"hour": 5, "minute": 40}
